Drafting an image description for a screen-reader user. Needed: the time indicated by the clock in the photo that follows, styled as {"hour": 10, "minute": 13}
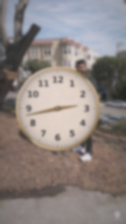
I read {"hour": 2, "minute": 43}
